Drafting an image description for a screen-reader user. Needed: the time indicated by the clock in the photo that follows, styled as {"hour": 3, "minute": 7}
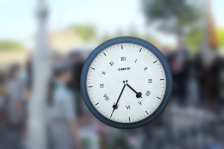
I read {"hour": 4, "minute": 35}
